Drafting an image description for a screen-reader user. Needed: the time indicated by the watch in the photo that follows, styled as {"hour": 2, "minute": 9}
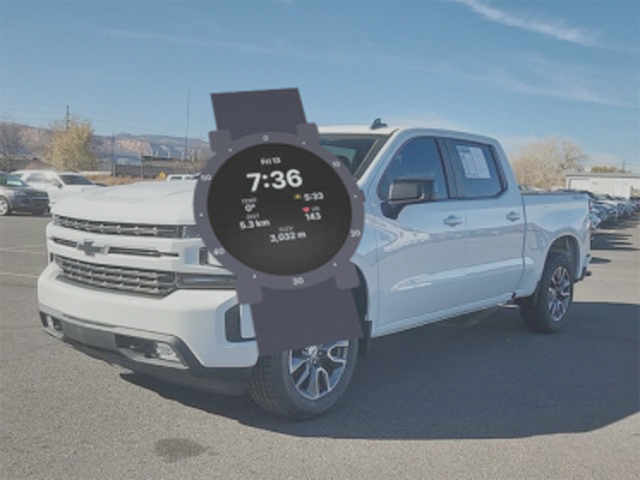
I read {"hour": 7, "minute": 36}
